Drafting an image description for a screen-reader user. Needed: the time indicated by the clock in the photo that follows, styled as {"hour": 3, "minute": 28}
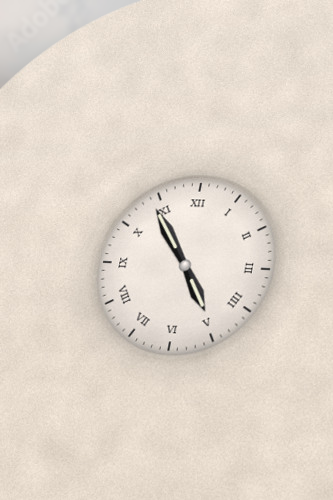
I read {"hour": 4, "minute": 54}
